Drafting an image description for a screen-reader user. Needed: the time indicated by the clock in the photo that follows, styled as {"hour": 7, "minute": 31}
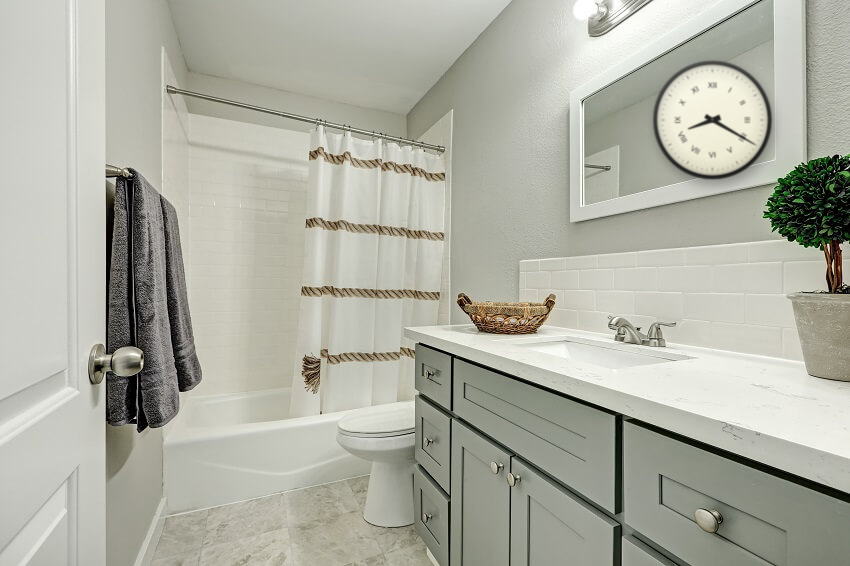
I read {"hour": 8, "minute": 20}
